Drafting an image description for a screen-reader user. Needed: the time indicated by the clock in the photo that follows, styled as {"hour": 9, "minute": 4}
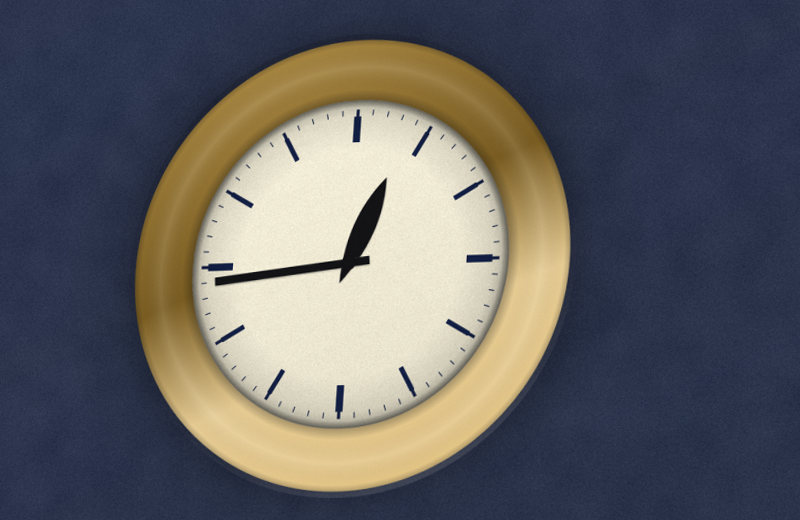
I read {"hour": 12, "minute": 44}
